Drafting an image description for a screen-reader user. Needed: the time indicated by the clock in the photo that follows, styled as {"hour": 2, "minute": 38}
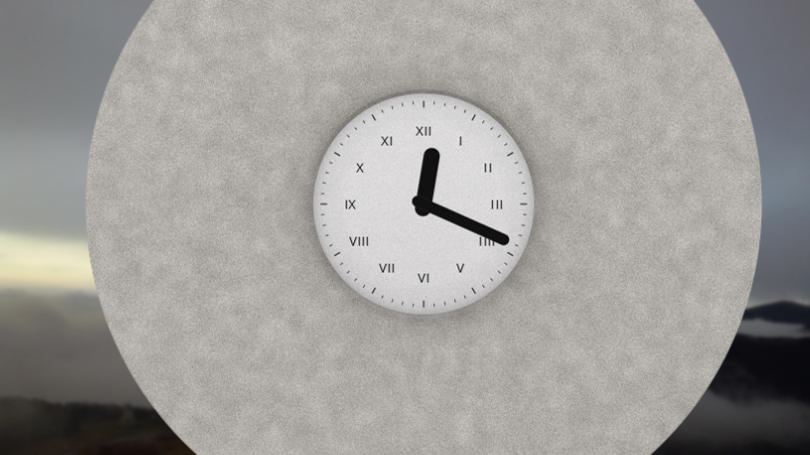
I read {"hour": 12, "minute": 19}
